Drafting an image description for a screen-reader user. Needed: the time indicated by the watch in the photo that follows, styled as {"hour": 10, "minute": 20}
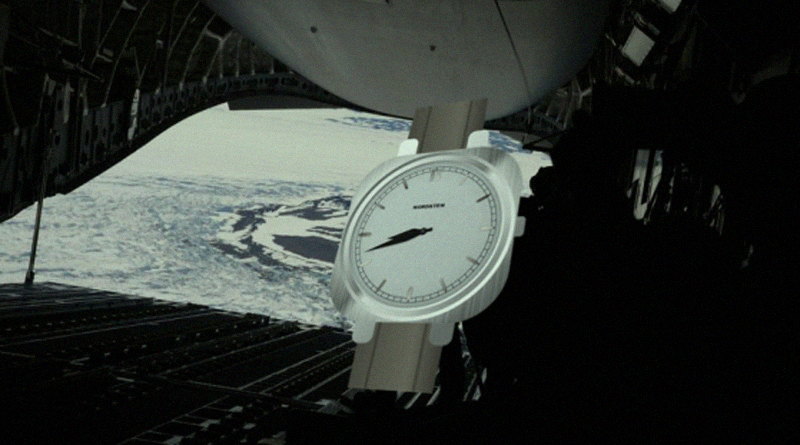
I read {"hour": 8, "minute": 42}
